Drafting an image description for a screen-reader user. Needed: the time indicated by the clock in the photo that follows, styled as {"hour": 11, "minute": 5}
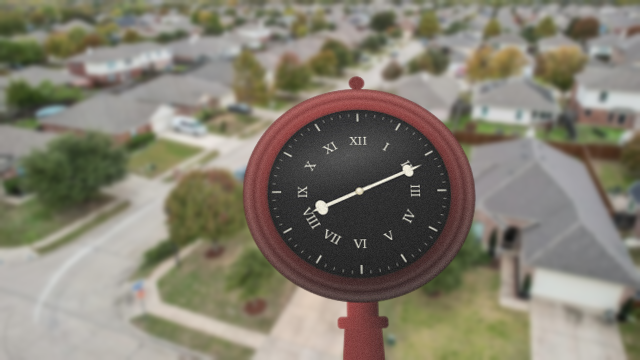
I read {"hour": 8, "minute": 11}
